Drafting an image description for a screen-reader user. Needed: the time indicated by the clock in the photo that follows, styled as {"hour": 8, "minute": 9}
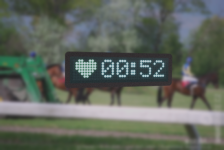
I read {"hour": 0, "minute": 52}
